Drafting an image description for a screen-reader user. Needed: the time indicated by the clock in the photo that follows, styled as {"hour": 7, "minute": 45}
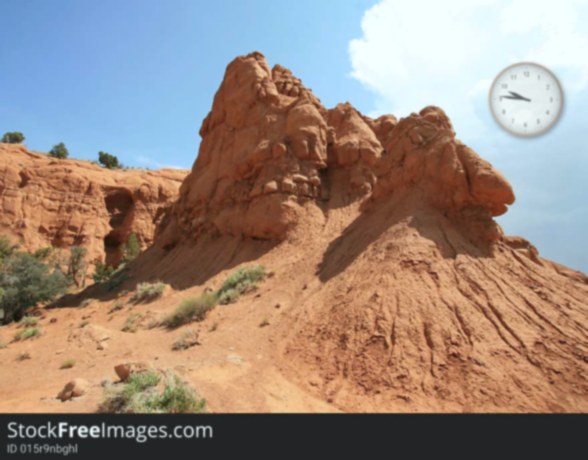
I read {"hour": 9, "minute": 46}
